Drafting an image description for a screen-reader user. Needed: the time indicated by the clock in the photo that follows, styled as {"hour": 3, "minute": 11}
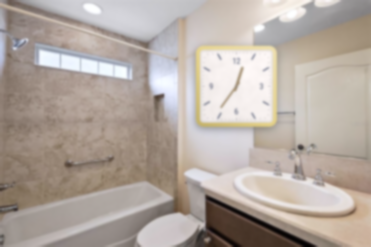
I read {"hour": 12, "minute": 36}
